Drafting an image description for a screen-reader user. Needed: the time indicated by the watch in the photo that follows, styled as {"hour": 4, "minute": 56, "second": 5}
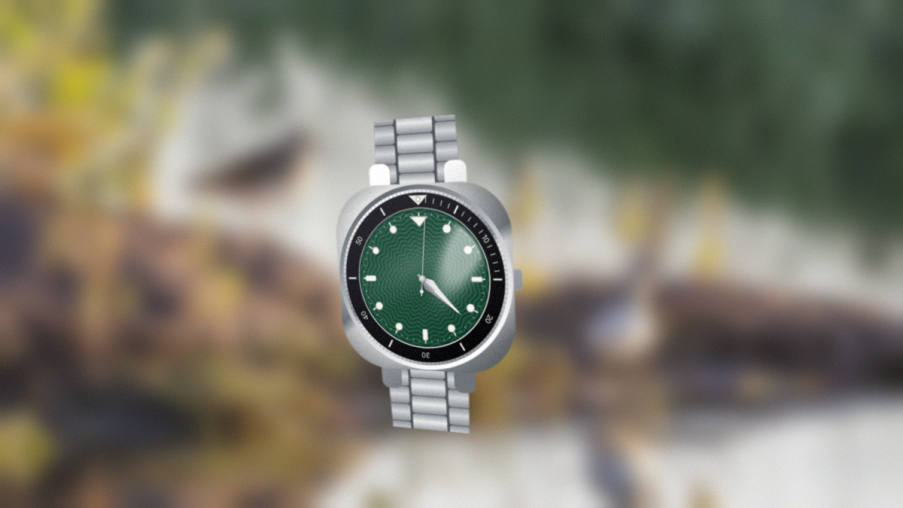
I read {"hour": 4, "minute": 22, "second": 1}
